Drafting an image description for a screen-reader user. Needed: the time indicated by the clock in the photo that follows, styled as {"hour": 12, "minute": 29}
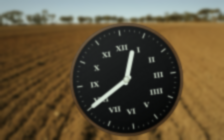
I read {"hour": 12, "minute": 40}
